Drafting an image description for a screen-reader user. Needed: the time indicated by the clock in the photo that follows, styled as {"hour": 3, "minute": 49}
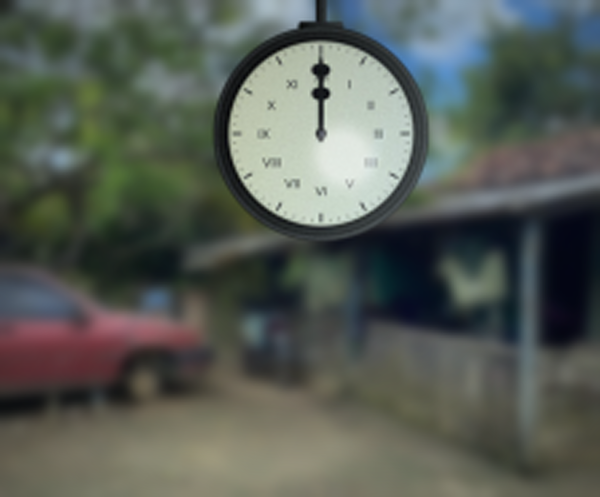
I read {"hour": 12, "minute": 0}
